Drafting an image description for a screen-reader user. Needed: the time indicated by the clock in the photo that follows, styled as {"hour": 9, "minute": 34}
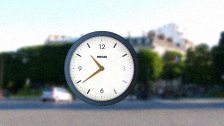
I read {"hour": 10, "minute": 39}
